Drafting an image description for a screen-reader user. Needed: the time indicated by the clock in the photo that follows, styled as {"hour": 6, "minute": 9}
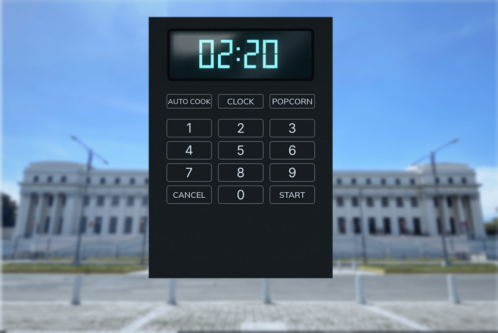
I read {"hour": 2, "minute": 20}
